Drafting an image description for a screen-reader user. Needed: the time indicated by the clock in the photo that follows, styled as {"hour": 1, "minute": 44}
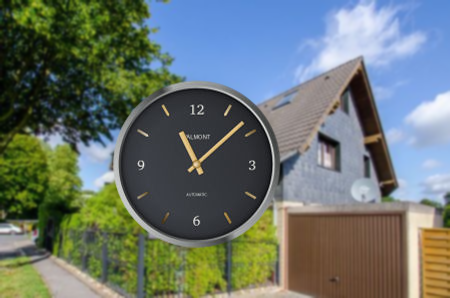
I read {"hour": 11, "minute": 8}
